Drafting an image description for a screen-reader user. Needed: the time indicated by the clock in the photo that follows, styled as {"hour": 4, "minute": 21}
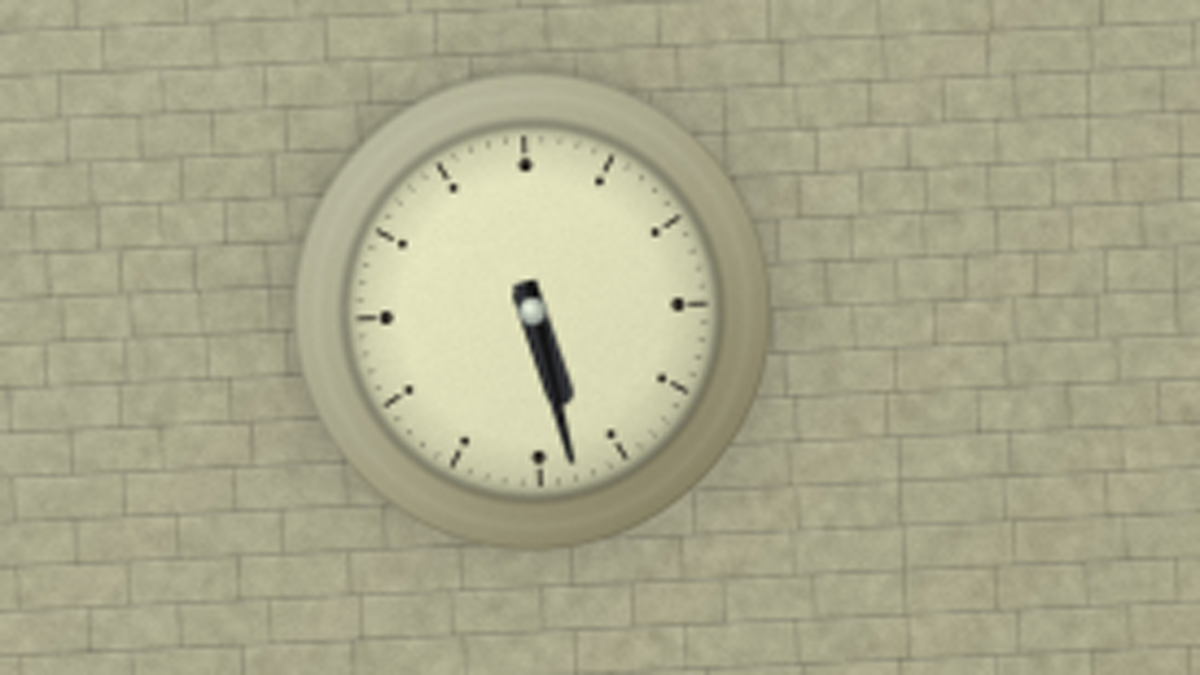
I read {"hour": 5, "minute": 28}
